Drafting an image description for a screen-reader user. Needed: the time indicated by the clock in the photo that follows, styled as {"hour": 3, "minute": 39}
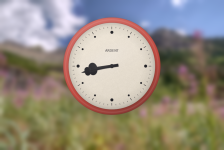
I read {"hour": 8, "minute": 43}
